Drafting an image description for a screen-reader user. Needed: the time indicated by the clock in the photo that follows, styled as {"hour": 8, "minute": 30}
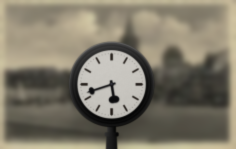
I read {"hour": 5, "minute": 42}
